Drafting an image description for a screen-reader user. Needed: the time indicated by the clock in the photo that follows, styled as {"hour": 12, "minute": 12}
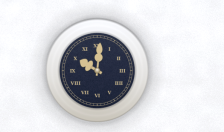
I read {"hour": 10, "minute": 1}
